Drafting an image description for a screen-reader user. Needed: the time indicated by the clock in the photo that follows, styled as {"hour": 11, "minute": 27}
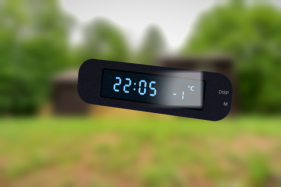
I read {"hour": 22, "minute": 5}
